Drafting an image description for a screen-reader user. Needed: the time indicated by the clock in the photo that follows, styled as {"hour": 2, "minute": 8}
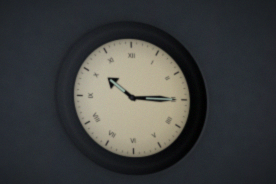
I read {"hour": 10, "minute": 15}
